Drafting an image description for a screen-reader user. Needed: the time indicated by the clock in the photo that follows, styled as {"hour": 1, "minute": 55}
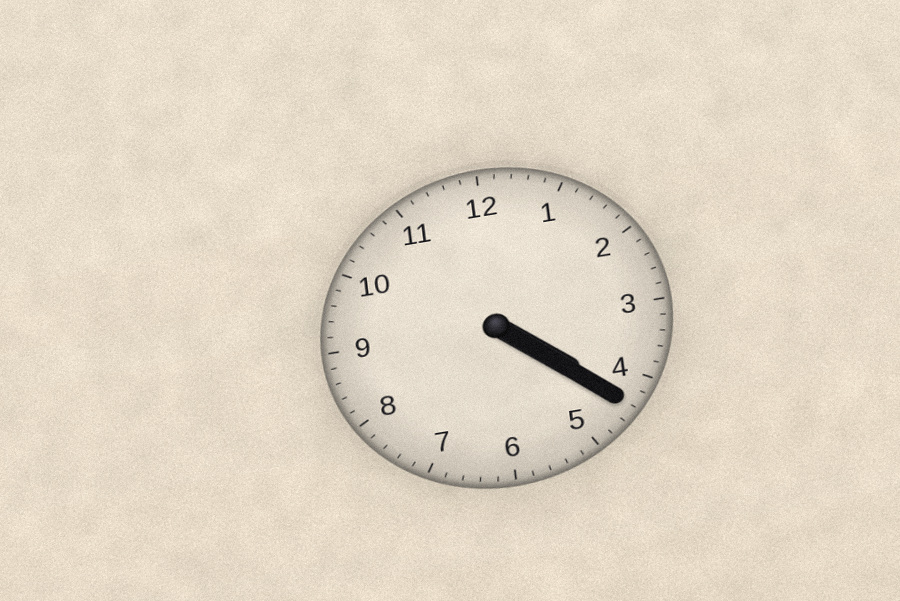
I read {"hour": 4, "minute": 22}
